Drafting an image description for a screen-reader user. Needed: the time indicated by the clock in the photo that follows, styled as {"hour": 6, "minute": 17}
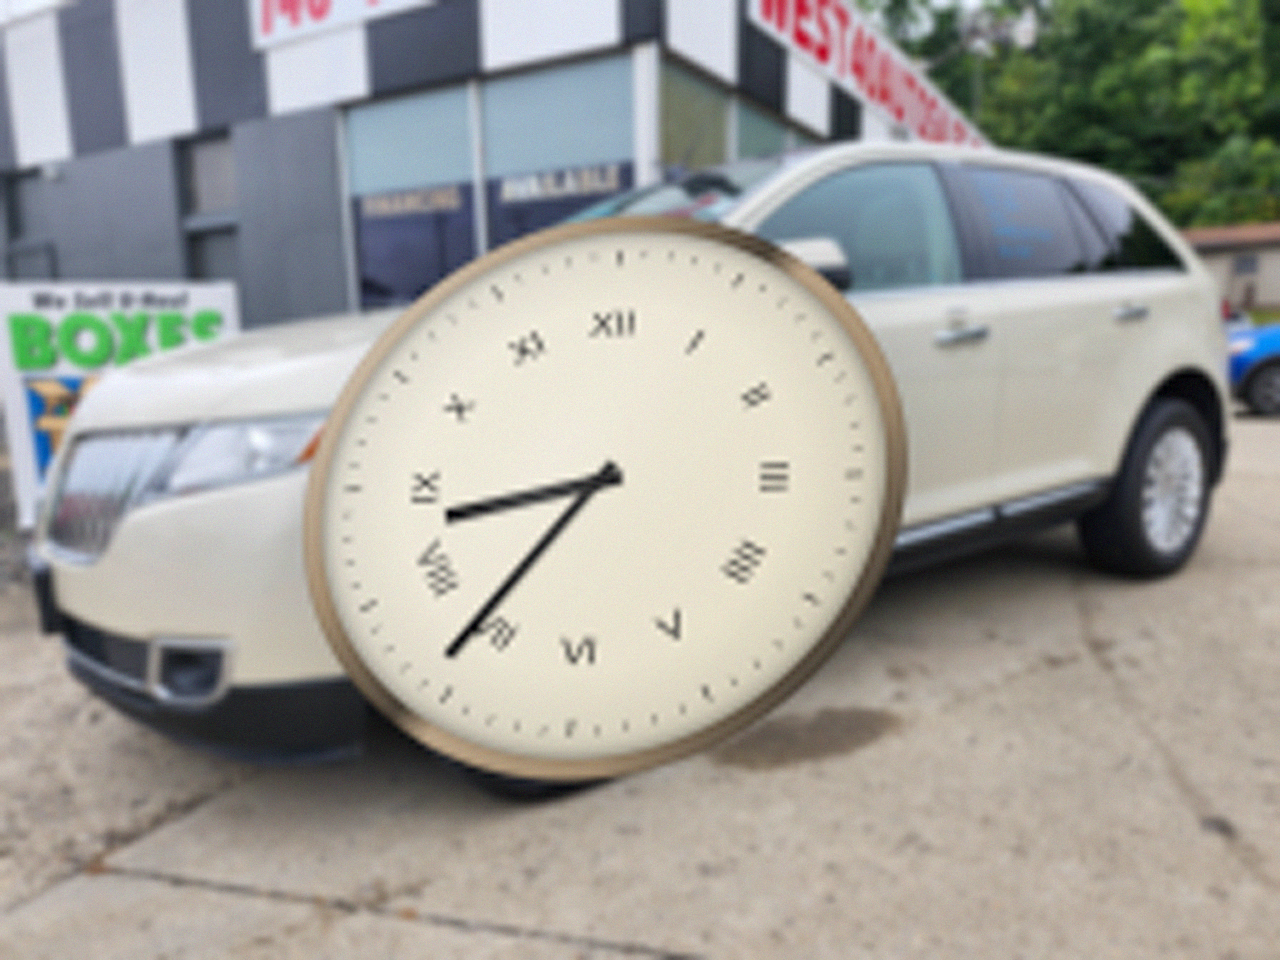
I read {"hour": 8, "minute": 36}
